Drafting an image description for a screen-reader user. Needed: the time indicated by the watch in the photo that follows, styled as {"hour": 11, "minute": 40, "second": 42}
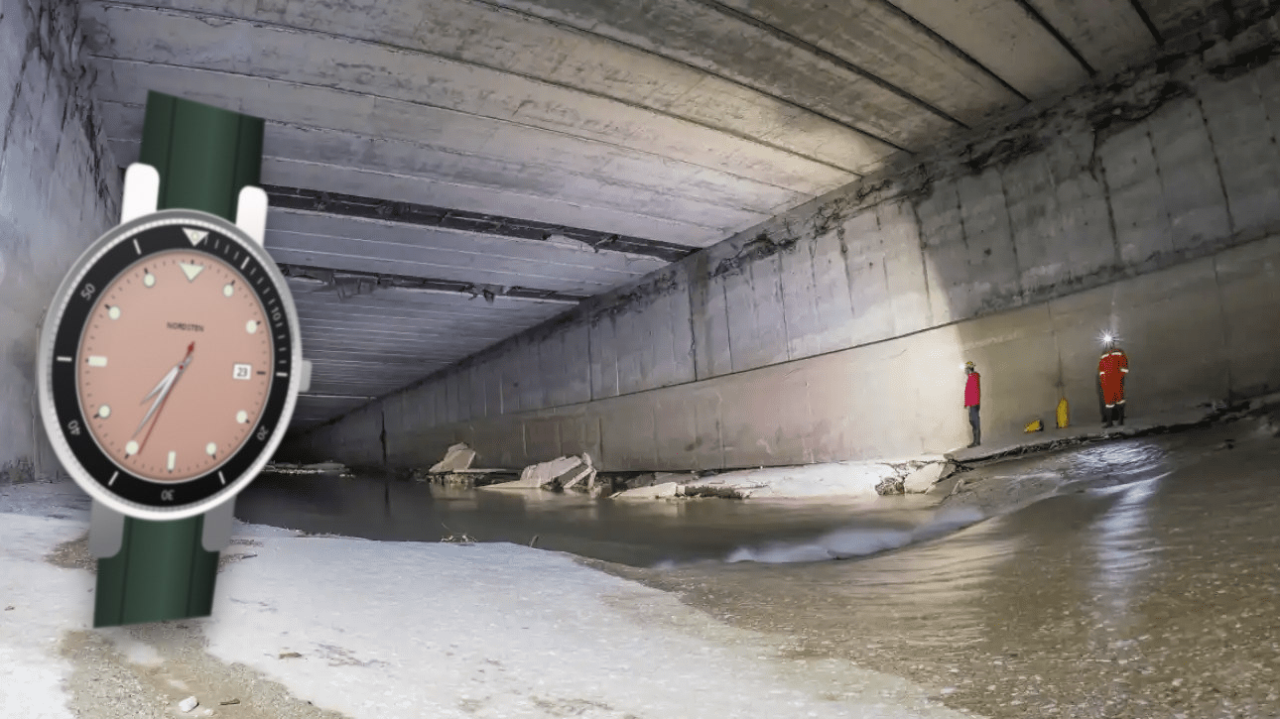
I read {"hour": 7, "minute": 35, "second": 34}
